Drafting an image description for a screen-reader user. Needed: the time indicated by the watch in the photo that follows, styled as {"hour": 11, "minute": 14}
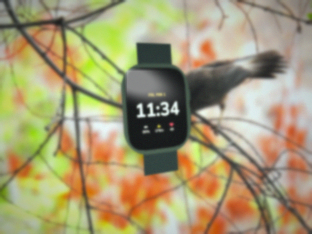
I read {"hour": 11, "minute": 34}
